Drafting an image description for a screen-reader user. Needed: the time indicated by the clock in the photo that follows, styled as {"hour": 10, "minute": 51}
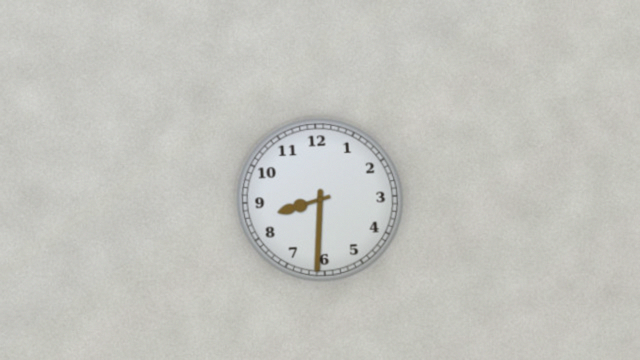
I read {"hour": 8, "minute": 31}
